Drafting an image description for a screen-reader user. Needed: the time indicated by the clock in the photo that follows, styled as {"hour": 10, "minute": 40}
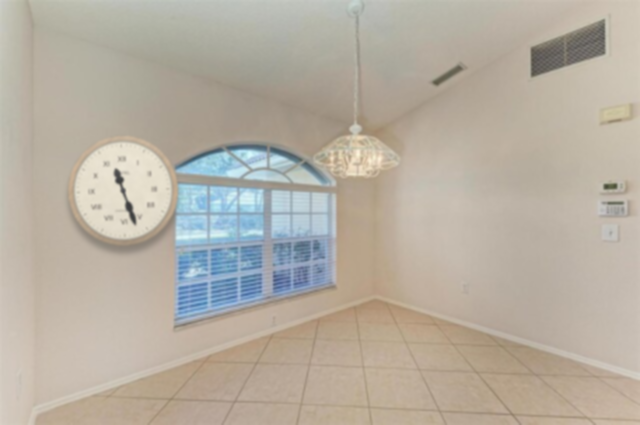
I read {"hour": 11, "minute": 27}
